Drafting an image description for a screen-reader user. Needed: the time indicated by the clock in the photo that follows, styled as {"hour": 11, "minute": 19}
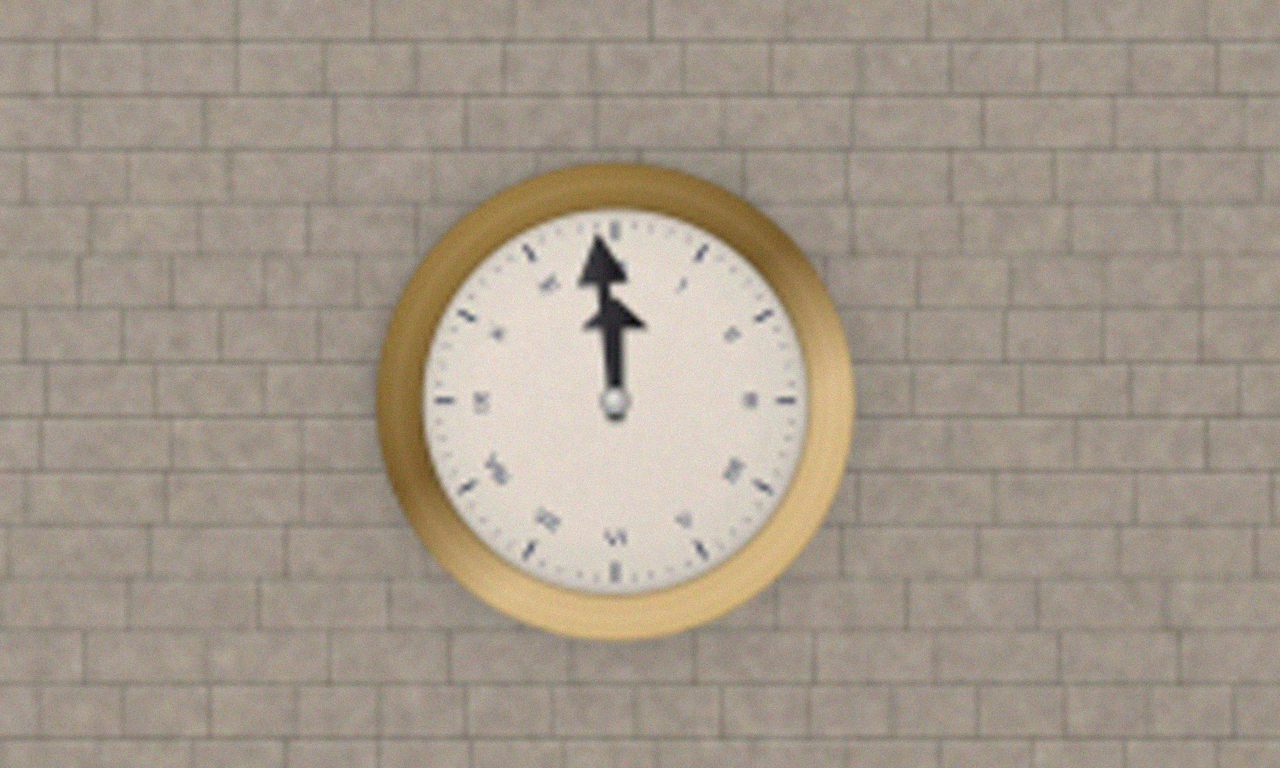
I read {"hour": 11, "minute": 59}
